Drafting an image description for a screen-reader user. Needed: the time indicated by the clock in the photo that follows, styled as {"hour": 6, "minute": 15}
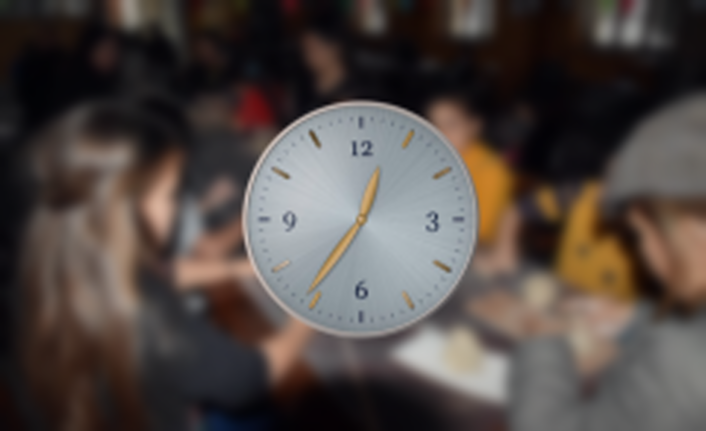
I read {"hour": 12, "minute": 36}
